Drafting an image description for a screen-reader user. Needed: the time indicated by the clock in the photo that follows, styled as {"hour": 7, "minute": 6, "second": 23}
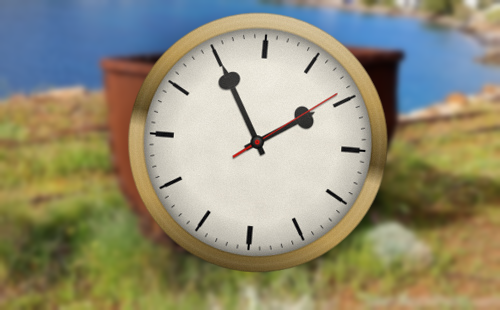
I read {"hour": 1, "minute": 55, "second": 9}
